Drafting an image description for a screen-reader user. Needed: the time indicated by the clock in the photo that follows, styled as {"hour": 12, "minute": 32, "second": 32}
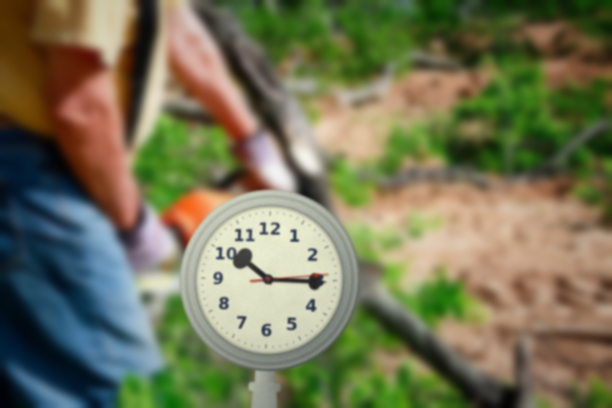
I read {"hour": 10, "minute": 15, "second": 14}
